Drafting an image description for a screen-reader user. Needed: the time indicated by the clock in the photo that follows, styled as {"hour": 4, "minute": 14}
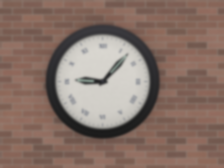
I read {"hour": 9, "minute": 7}
